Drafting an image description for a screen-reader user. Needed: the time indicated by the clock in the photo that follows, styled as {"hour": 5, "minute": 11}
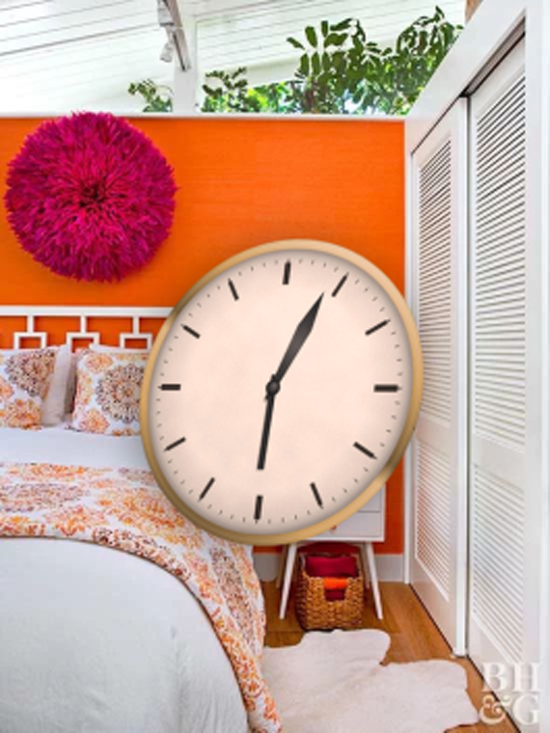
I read {"hour": 6, "minute": 4}
